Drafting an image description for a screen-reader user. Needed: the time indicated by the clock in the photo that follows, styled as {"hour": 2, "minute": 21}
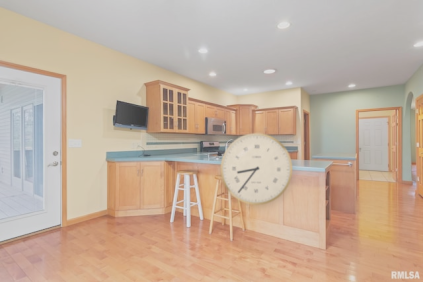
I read {"hour": 8, "minute": 36}
